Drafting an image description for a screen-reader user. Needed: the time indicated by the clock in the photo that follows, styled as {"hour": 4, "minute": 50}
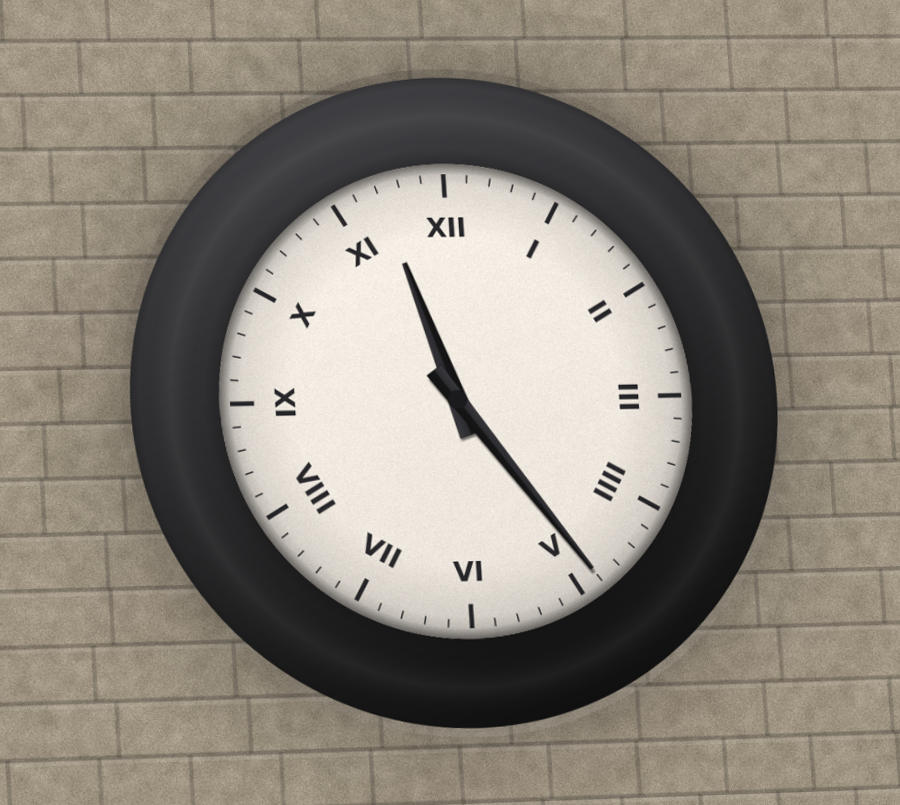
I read {"hour": 11, "minute": 24}
